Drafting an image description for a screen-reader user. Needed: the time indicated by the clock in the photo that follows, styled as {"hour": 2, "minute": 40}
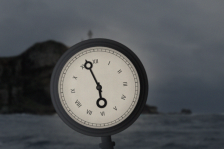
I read {"hour": 5, "minute": 57}
